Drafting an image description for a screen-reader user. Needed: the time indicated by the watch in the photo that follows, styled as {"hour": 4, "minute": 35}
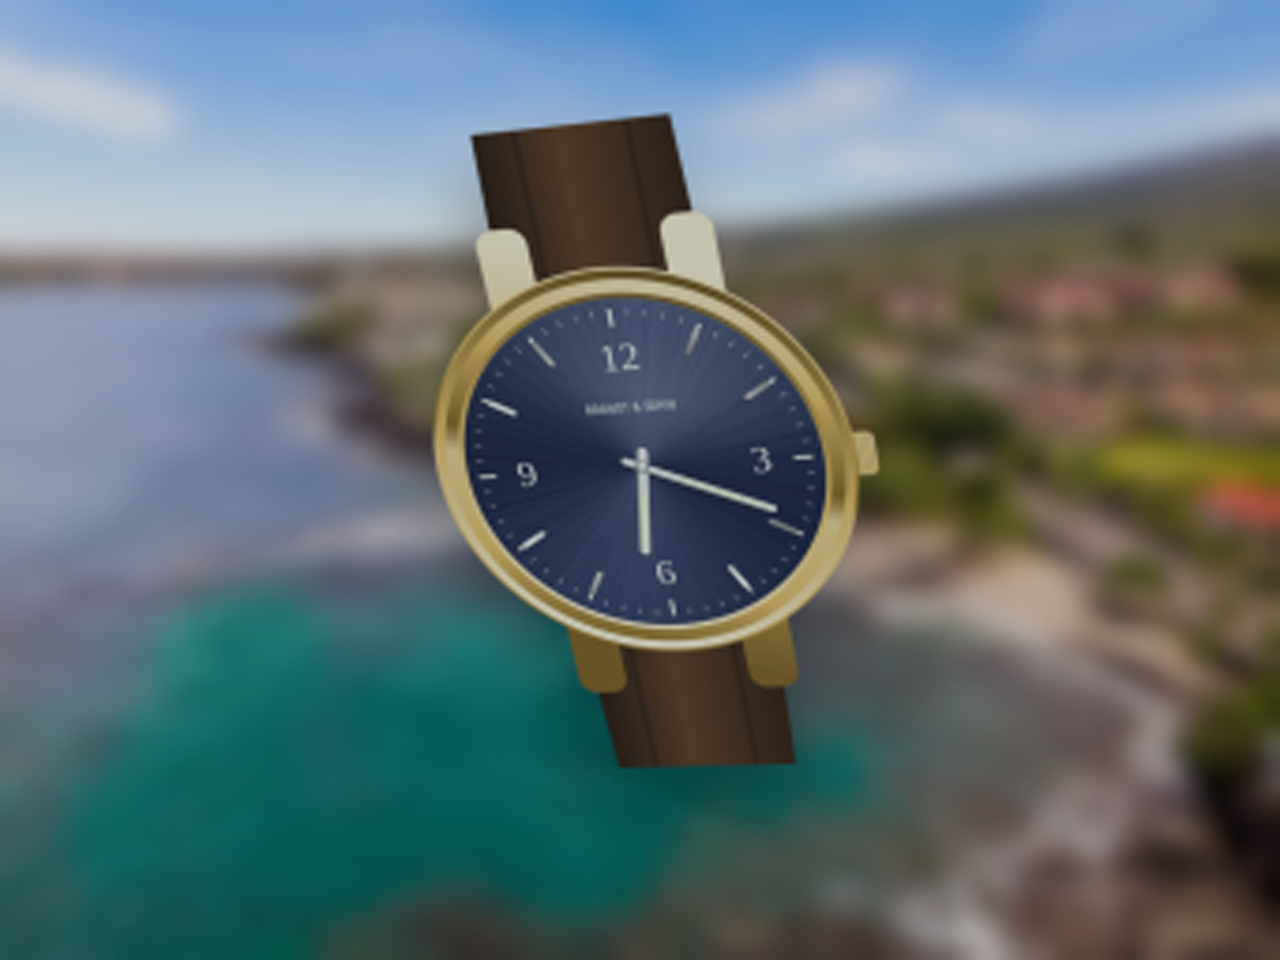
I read {"hour": 6, "minute": 19}
